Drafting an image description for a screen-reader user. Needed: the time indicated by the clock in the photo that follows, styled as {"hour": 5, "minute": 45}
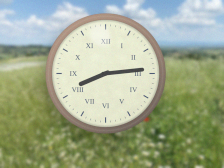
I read {"hour": 8, "minute": 14}
